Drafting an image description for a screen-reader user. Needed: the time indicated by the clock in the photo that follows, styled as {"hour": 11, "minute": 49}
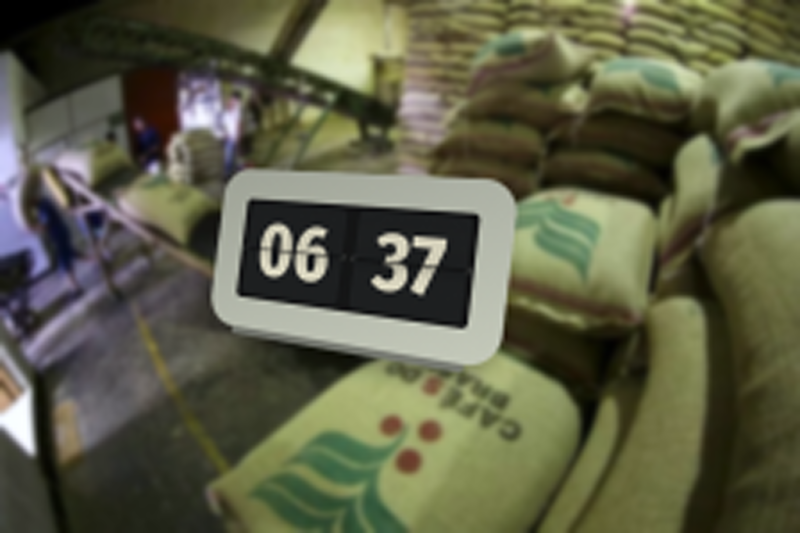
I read {"hour": 6, "minute": 37}
